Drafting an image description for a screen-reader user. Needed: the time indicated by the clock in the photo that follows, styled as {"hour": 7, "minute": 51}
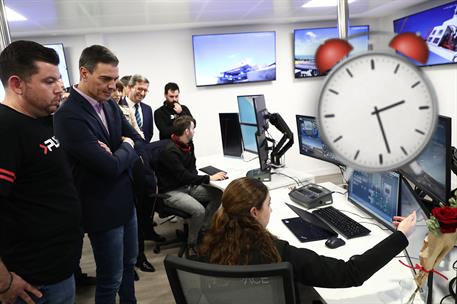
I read {"hour": 2, "minute": 28}
